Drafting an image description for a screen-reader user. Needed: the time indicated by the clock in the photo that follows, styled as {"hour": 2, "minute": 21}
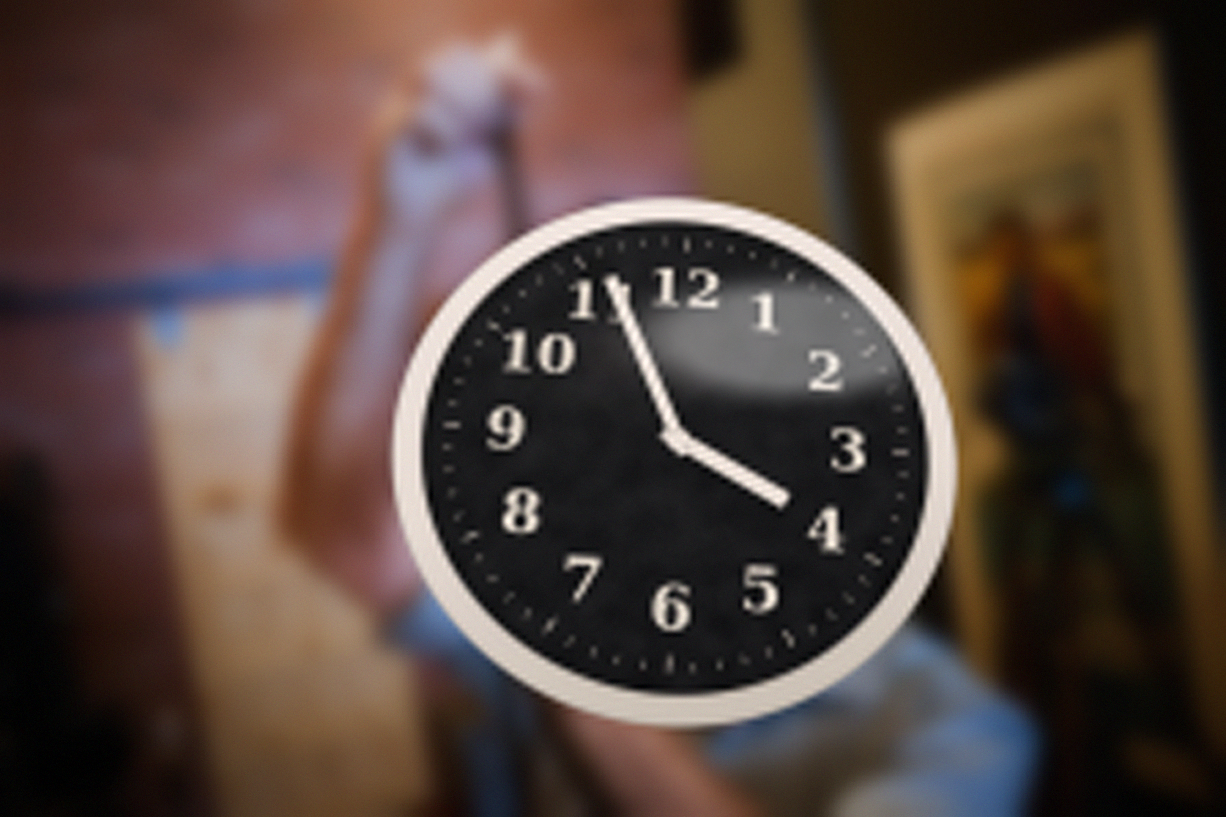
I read {"hour": 3, "minute": 56}
